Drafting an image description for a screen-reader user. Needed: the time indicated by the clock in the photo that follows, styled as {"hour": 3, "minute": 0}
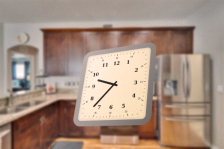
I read {"hour": 9, "minute": 37}
